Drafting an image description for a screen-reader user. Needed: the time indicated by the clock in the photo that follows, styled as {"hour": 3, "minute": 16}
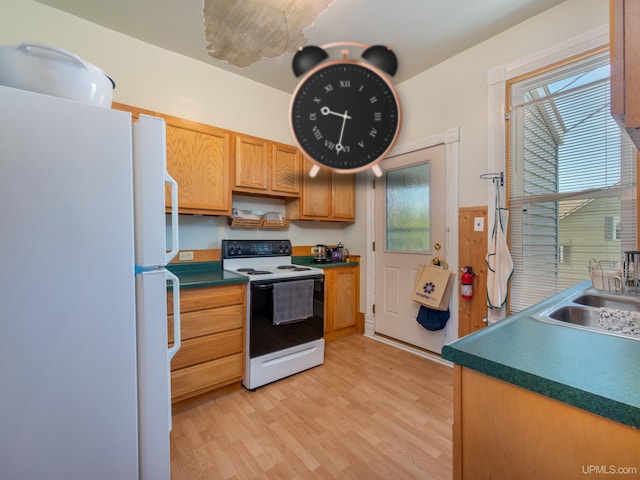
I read {"hour": 9, "minute": 32}
